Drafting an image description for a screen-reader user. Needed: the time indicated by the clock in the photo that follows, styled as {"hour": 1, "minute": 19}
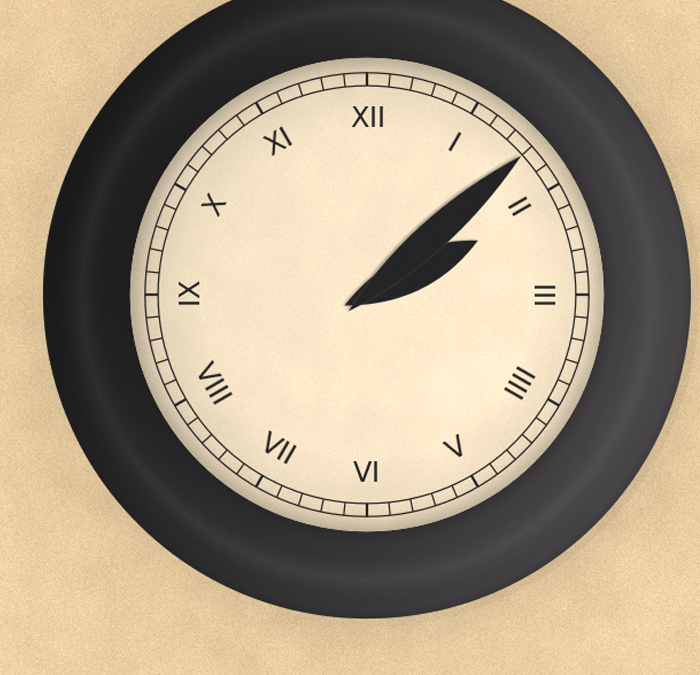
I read {"hour": 2, "minute": 8}
